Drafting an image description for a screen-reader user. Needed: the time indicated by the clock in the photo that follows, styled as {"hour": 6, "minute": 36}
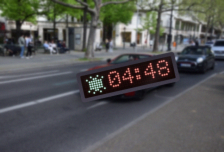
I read {"hour": 4, "minute": 48}
